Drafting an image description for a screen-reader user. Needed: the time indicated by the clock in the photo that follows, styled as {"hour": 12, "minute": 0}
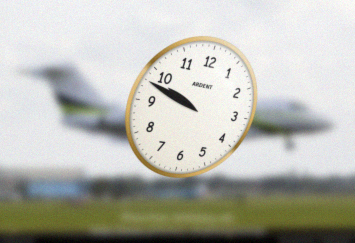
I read {"hour": 9, "minute": 48}
